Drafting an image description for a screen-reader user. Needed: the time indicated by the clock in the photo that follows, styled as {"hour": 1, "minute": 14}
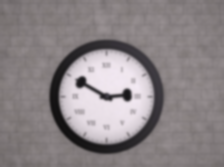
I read {"hour": 2, "minute": 50}
